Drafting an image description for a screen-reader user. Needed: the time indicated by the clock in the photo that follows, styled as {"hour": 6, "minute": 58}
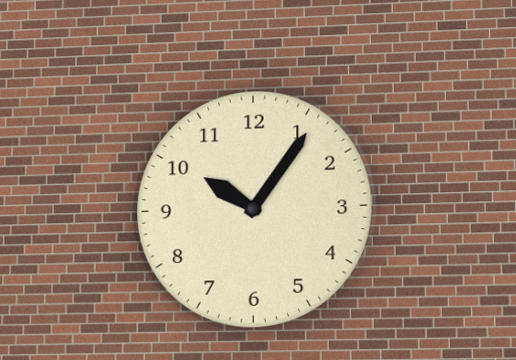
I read {"hour": 10, "minute": 6}
